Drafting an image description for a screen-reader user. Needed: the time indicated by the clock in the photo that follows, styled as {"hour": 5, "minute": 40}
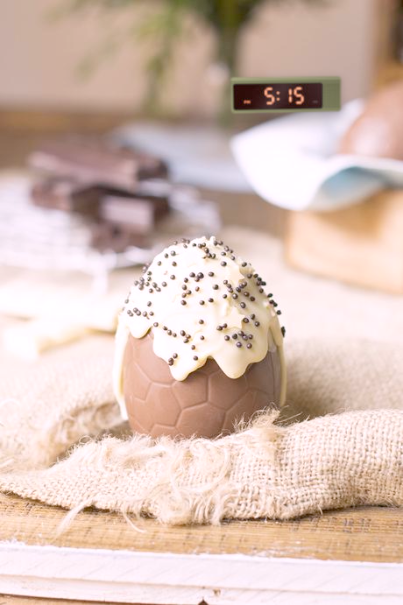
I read {"hour": 5, "minute": 15}
